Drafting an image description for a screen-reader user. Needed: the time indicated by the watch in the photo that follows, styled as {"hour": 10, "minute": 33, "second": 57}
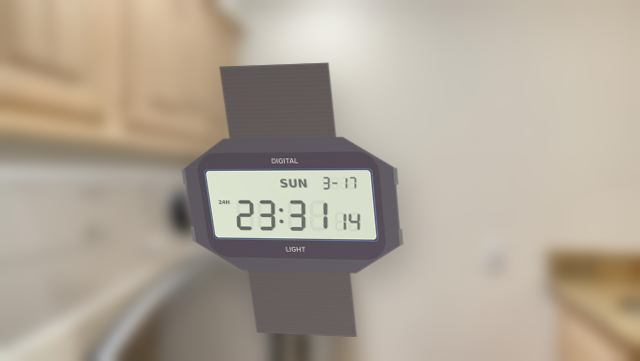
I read {"hour": 23, "minute": 31, "second": 14}
